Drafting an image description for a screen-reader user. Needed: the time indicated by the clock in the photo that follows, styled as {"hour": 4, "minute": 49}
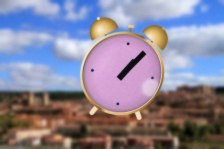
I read {"hour": 1, "minute": 6}
